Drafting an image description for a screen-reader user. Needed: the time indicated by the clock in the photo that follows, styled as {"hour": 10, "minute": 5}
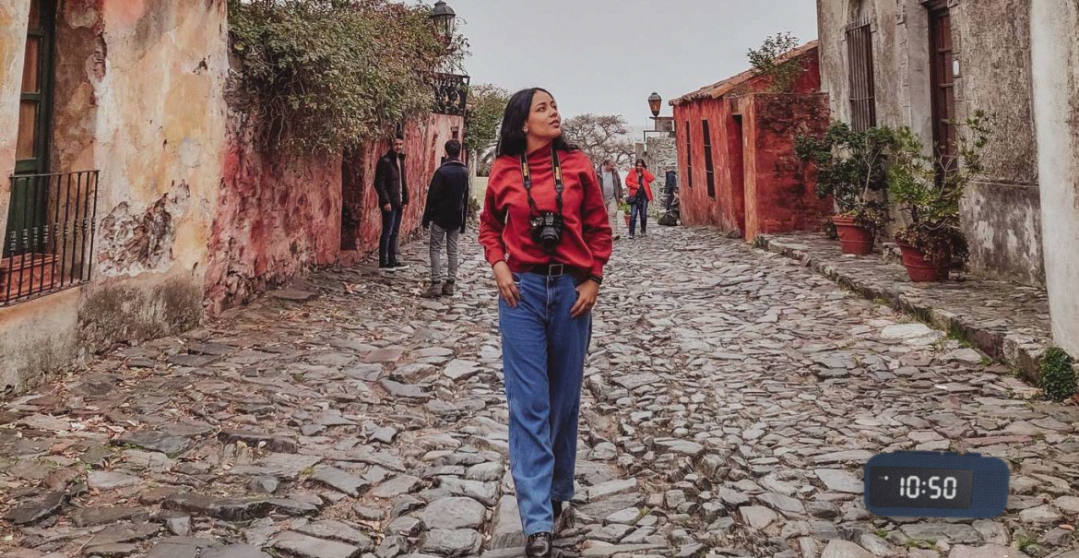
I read {"hour": 10, "minute": 50}
